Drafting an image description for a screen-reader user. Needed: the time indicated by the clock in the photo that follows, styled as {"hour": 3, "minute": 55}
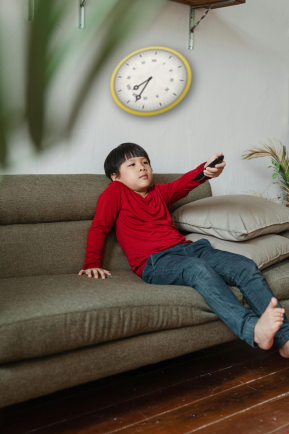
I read {"hour": 7, "minute": 33}
